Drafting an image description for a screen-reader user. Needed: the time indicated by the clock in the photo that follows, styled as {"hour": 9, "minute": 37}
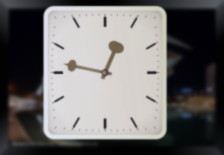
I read {"hour": 12, "minute": 47}
